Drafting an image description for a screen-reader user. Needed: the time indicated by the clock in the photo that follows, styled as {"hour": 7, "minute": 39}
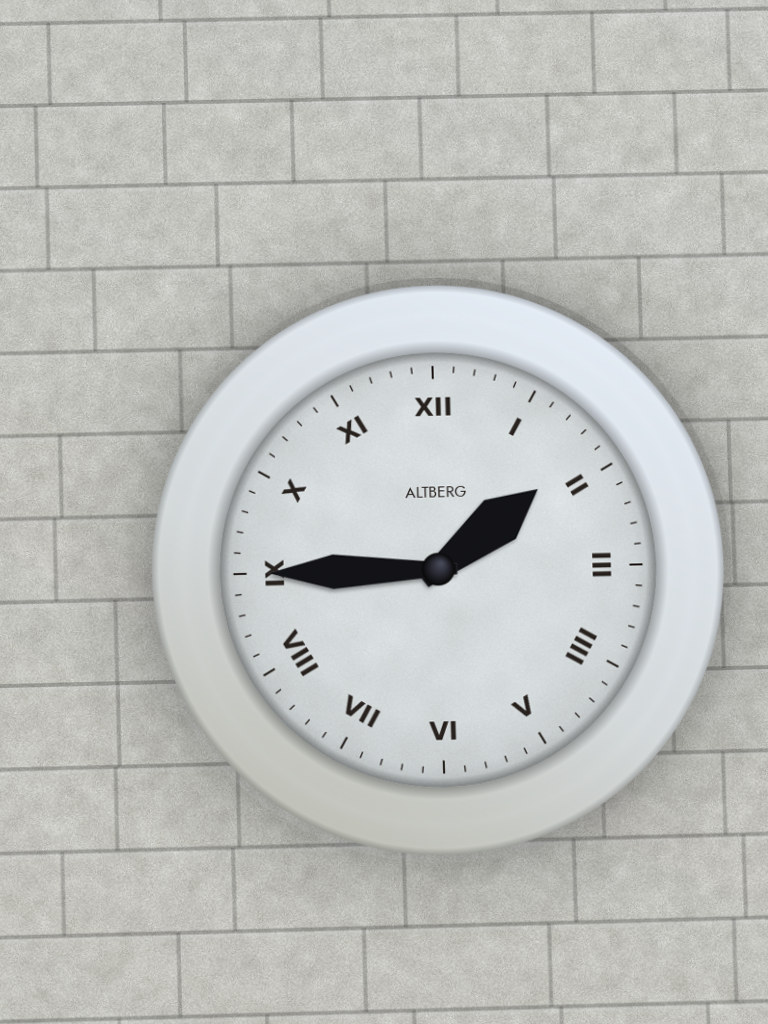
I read {"hour": 1, "minute": 45}
